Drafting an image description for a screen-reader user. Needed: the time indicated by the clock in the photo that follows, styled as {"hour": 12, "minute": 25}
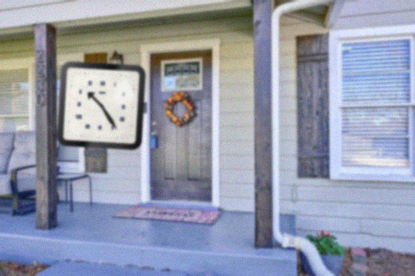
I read {"hour": 10, "minute": 24}
